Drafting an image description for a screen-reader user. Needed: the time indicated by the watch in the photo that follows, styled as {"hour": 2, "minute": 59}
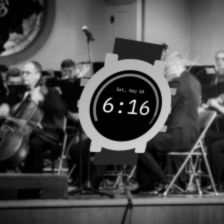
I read {"hour": 6, "minute": 16}
